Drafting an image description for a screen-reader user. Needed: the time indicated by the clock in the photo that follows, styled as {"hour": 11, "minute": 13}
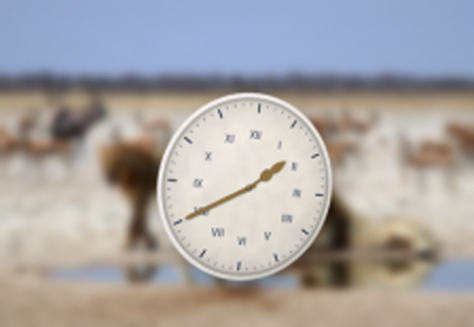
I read {"hour": 1, "minute": 40}
